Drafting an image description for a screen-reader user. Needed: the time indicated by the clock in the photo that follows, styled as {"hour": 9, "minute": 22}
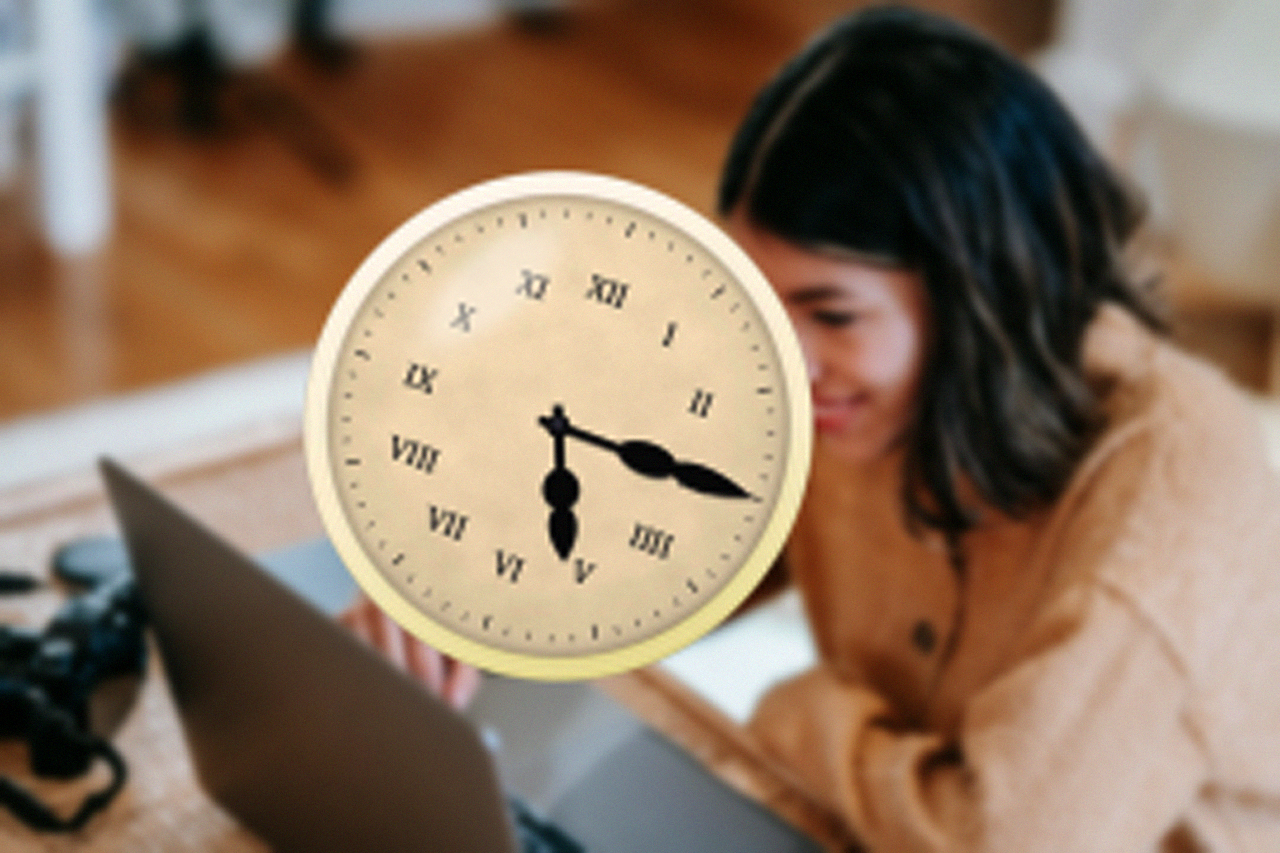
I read {"hour": 5, "minute": 15}
